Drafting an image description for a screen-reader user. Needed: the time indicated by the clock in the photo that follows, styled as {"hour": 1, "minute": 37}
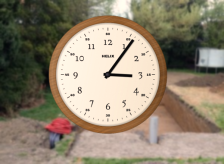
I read {"hour": 3, "minute": 6}
